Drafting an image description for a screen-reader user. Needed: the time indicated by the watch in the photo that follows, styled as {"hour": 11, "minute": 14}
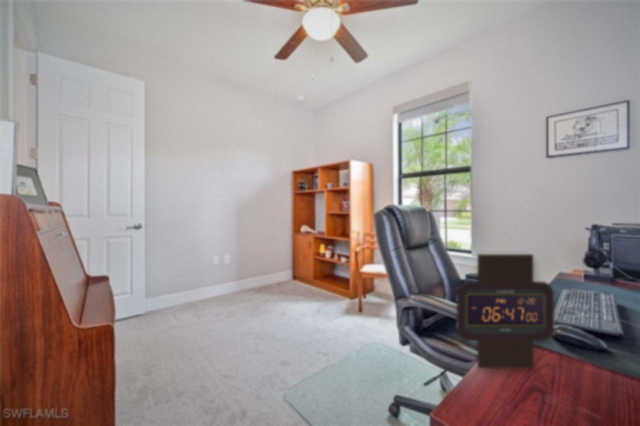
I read {"hour": 6, "minute": 47}
